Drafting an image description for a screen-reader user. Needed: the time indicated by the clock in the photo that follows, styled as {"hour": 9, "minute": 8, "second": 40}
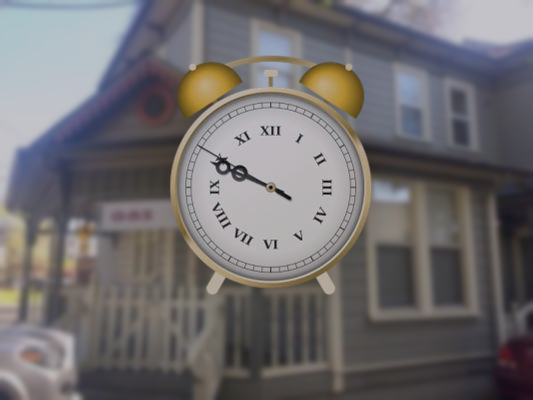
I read {"hour": 9, "minute": 48, "second": 50}
